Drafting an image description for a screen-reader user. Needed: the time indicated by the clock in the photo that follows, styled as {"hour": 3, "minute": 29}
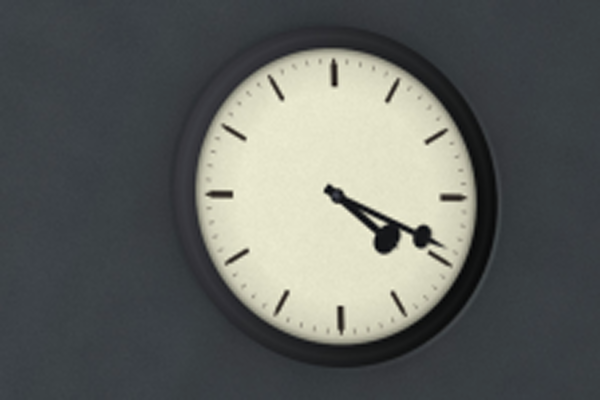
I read {"hour": 4, "minute": 19}
